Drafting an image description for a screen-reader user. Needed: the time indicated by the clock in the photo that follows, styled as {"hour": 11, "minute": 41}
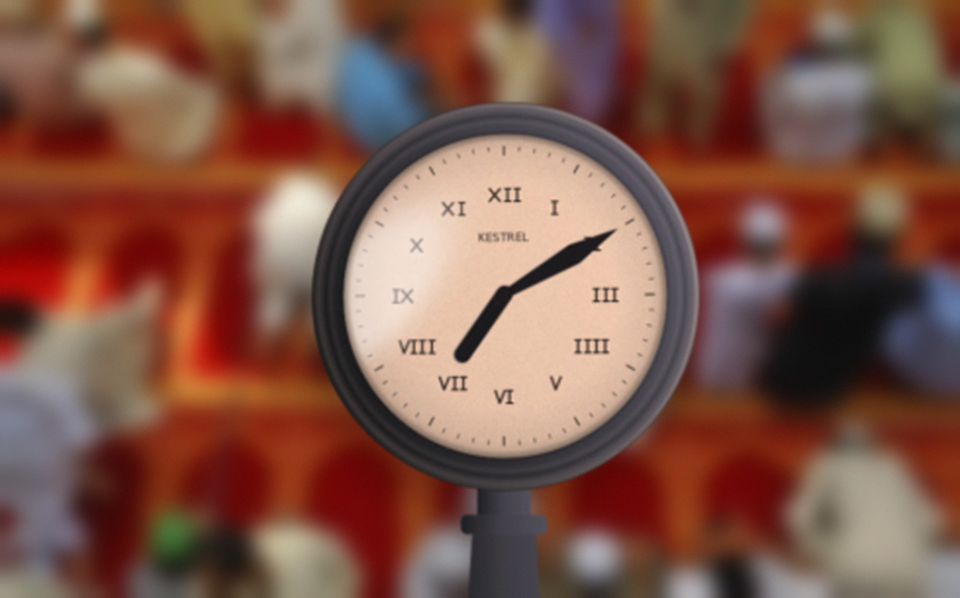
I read {"hour": 7, "minute": 10}
